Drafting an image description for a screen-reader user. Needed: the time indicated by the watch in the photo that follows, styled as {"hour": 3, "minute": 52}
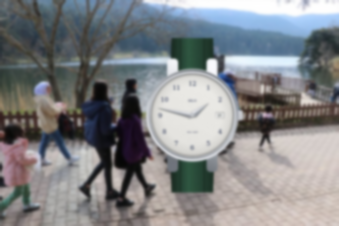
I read {"hour": 1, "minute": 47}
